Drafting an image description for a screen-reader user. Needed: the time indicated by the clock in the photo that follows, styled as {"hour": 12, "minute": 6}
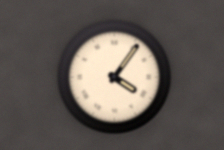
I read {"hour": 4, "minute": 6}
